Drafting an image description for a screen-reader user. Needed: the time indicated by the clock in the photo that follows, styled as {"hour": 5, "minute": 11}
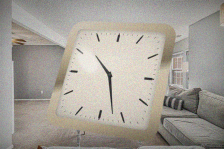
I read {"hour": 10, "minute": 27}
